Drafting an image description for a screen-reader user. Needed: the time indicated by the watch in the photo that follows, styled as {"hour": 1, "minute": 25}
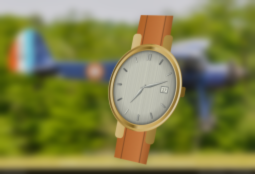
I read {"hour": 7, "minute": 12}
